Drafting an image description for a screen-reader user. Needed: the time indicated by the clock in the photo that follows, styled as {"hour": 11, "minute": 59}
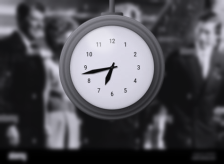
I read {"hour": 6, "minute": 43}
